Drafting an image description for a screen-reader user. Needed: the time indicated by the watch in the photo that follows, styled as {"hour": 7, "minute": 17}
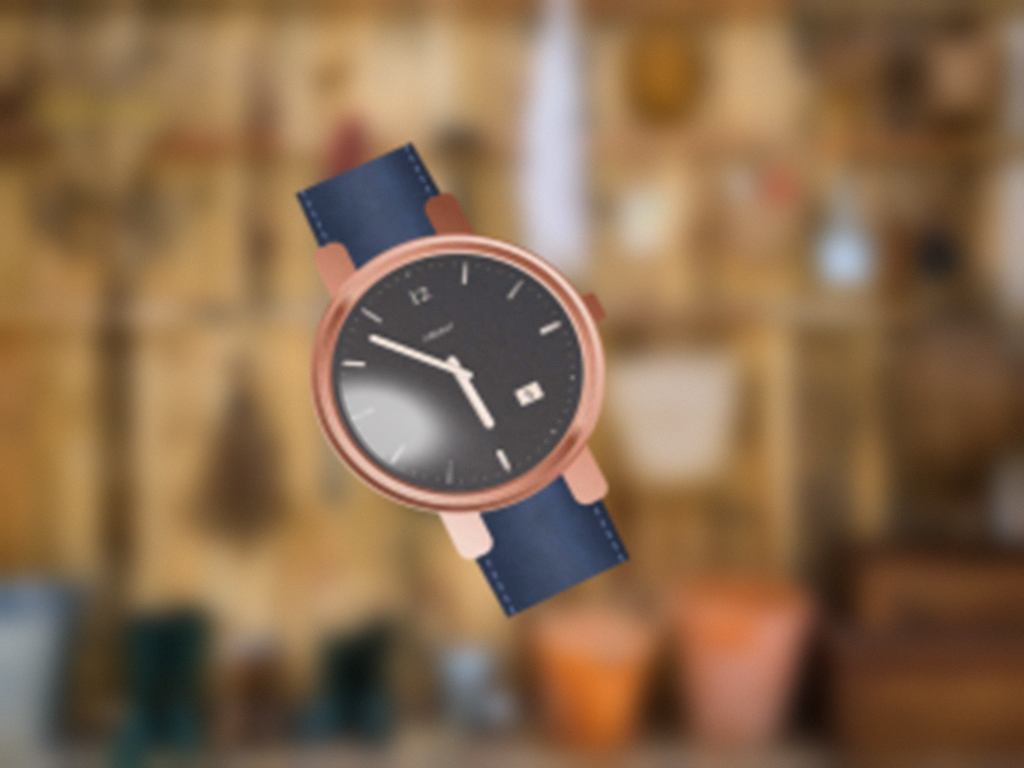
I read {"hour": 5, "minute": 53}
